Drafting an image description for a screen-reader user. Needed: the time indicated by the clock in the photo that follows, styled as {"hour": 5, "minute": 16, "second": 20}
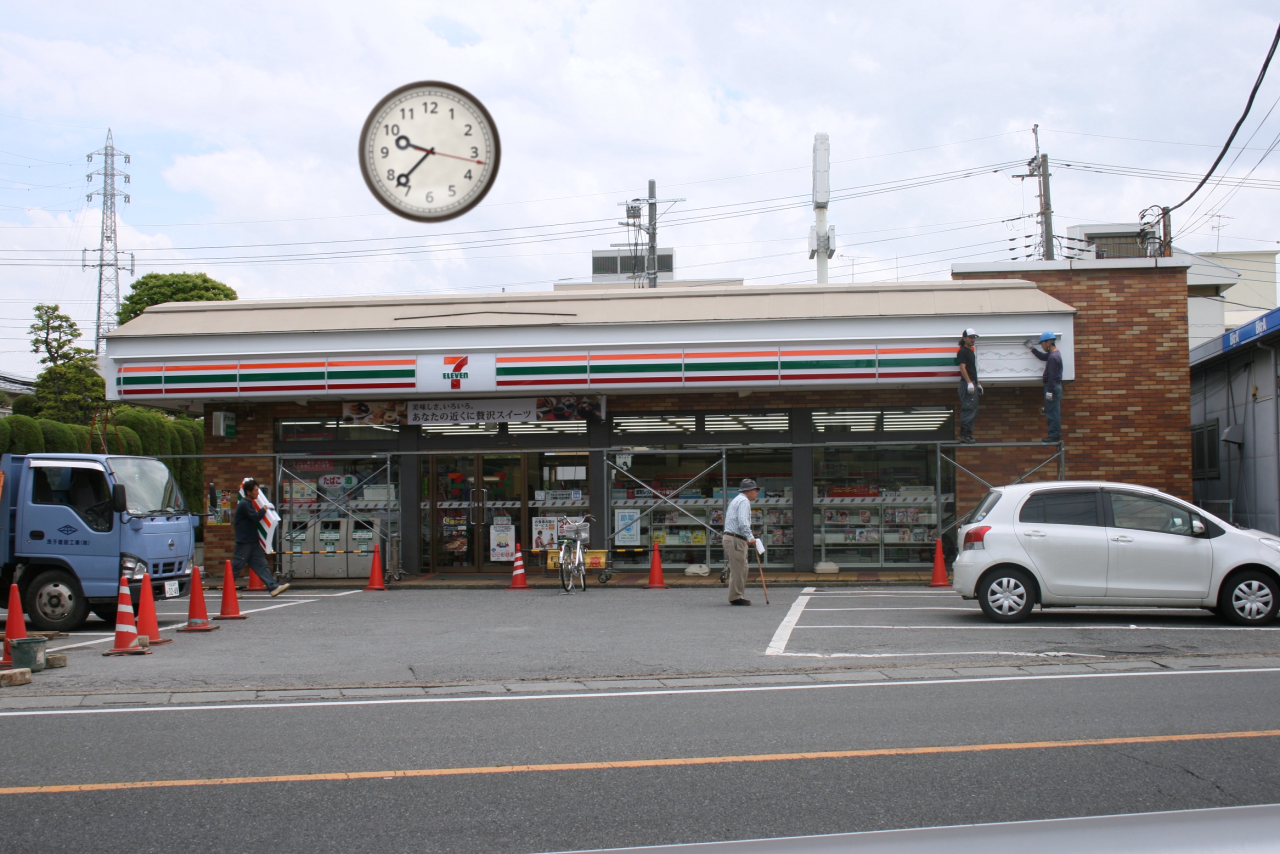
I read {"hour": 9, "minute": 37, "second": 17}
